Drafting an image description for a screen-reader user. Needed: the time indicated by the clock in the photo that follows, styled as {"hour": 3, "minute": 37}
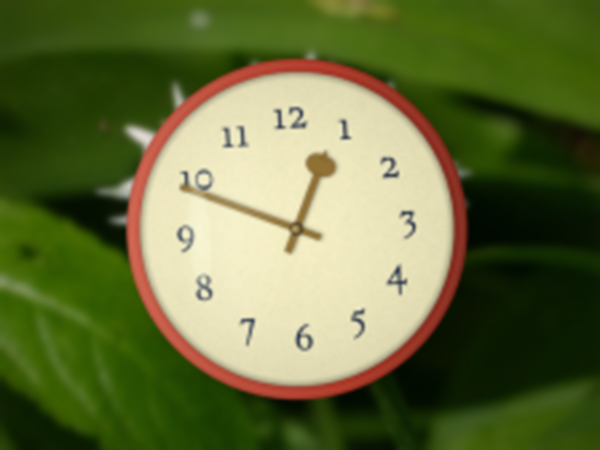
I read {"hour": 12, "minute": 49}
